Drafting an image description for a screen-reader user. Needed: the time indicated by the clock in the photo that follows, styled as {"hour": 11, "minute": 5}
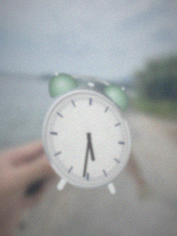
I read {"hour": 5, "minute": 31}
